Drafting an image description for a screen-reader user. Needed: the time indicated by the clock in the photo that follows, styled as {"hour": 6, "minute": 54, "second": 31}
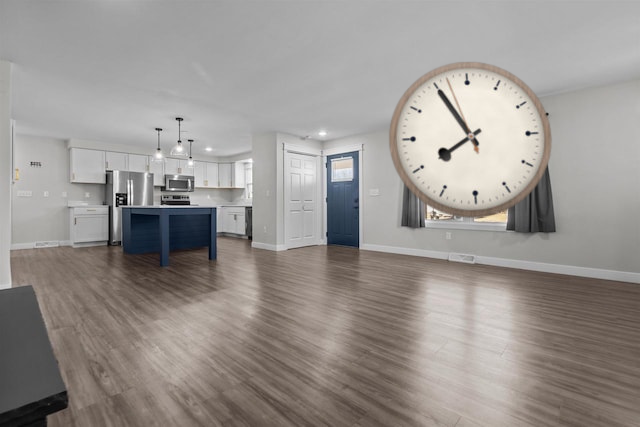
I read {"hour": 7, "minute": 54, "second": 57}
